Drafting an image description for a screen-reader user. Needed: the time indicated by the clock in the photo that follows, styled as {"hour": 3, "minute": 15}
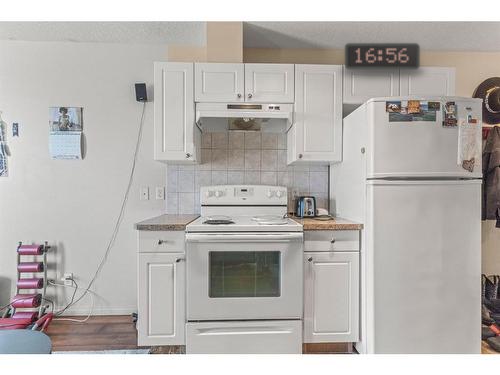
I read {"hour": 16, "minute": 56}
